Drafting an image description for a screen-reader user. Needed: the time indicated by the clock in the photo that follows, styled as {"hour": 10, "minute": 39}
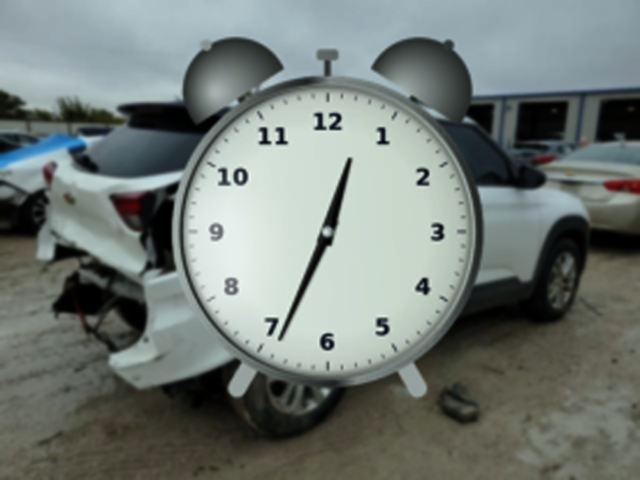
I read {"hour": 12, "minute": 34}
